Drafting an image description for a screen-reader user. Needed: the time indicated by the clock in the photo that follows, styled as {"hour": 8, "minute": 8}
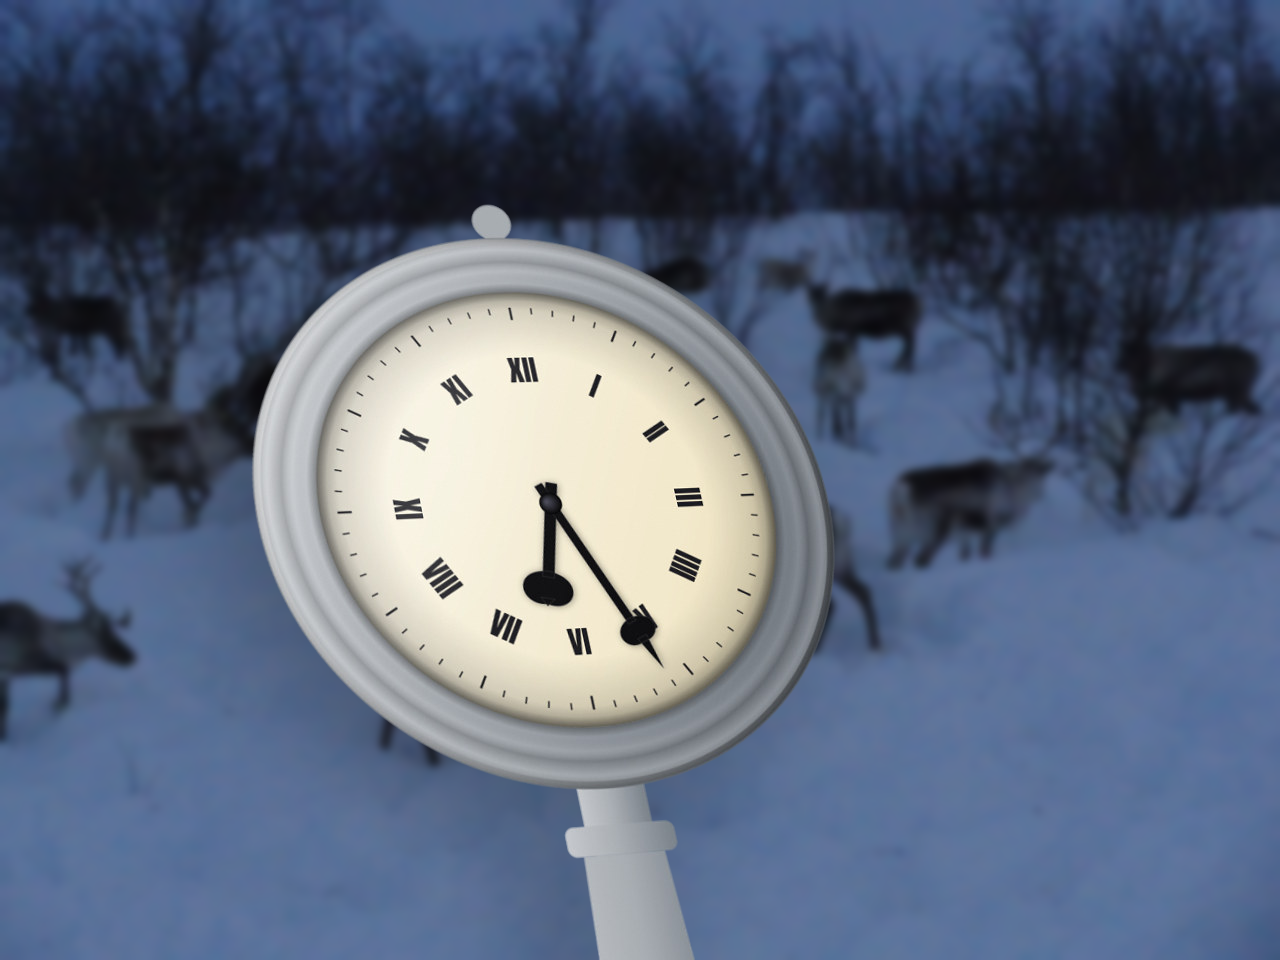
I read {"hour": 6, "minute": 26}
